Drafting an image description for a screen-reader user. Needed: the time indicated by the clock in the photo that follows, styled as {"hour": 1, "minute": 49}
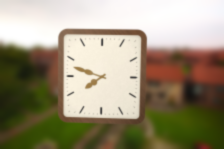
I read {"hour": 7, "minute": 48}
